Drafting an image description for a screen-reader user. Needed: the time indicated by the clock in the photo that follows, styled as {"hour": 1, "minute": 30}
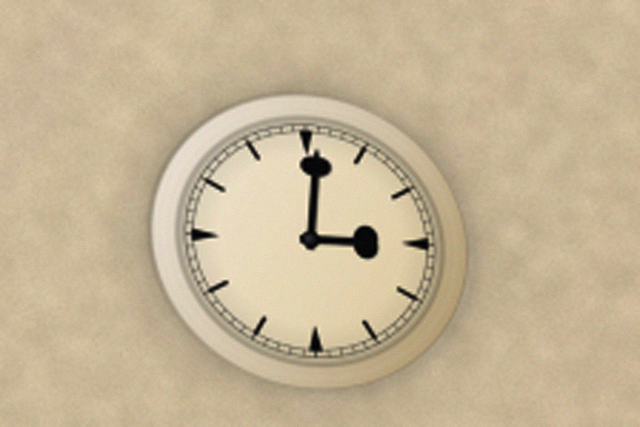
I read {"hour": 3, "minute": 1}
